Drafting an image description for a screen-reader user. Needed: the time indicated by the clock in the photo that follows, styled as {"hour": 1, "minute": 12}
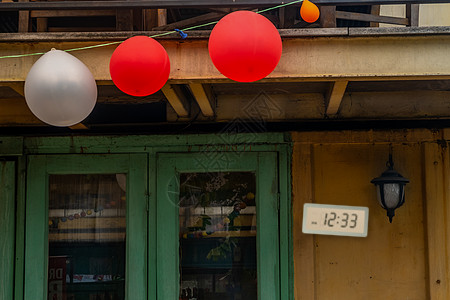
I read {"hour": 12, "minute": 33}
